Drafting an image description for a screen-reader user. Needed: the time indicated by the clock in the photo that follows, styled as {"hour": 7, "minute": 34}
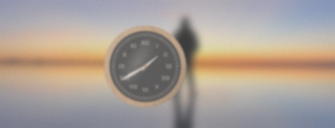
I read {"hour": 1, "minute": 40}
